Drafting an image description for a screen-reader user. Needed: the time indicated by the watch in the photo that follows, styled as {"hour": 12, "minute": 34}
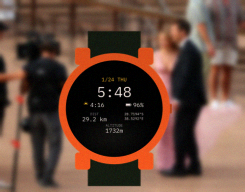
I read {"hour": 5, "minute": 48}
